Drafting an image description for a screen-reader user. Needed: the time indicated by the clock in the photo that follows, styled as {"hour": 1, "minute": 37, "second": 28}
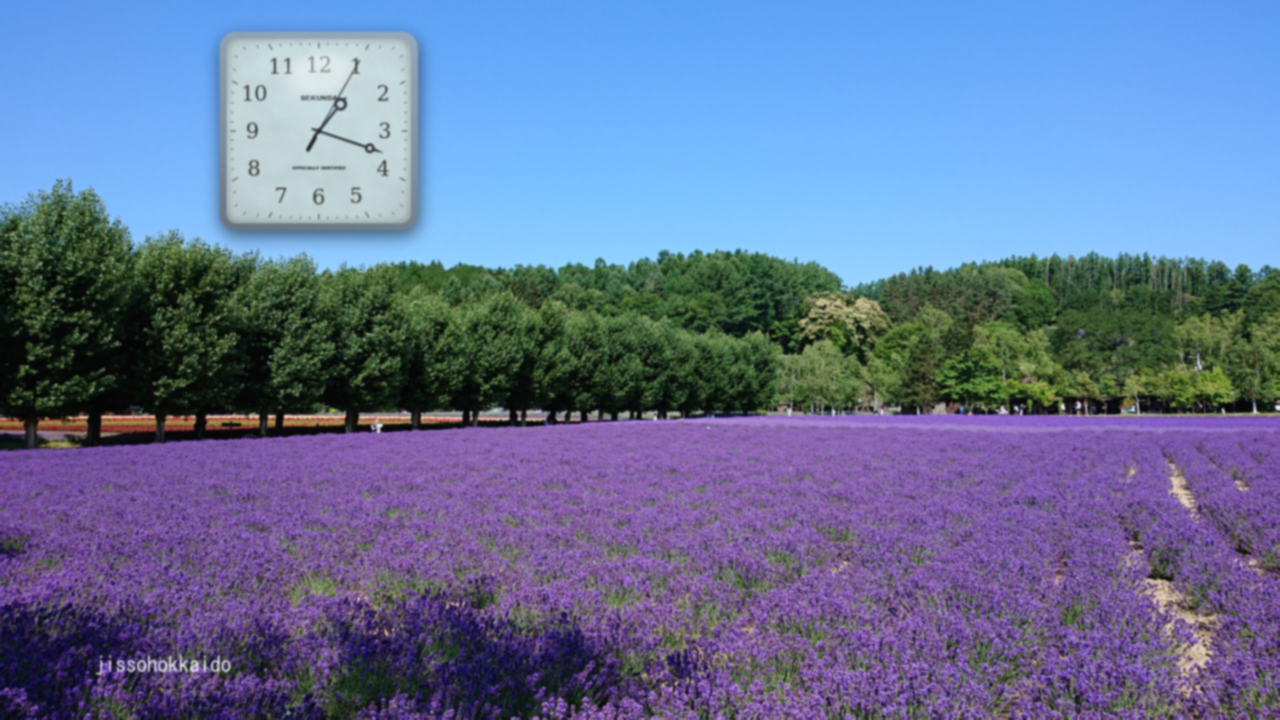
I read {"hour": 1, "minute": 18, "second": 5}
